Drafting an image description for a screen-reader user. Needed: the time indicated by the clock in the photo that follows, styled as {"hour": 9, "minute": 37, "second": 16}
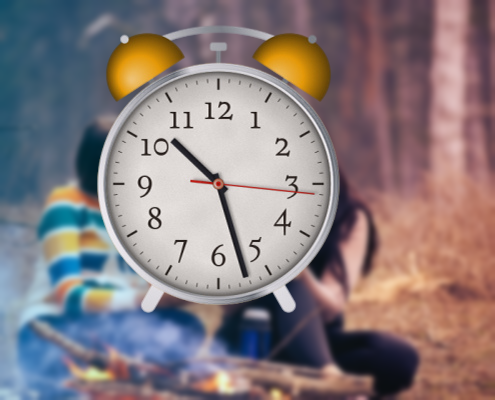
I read {"hour": 10, "minute": 27, "second": 16}
